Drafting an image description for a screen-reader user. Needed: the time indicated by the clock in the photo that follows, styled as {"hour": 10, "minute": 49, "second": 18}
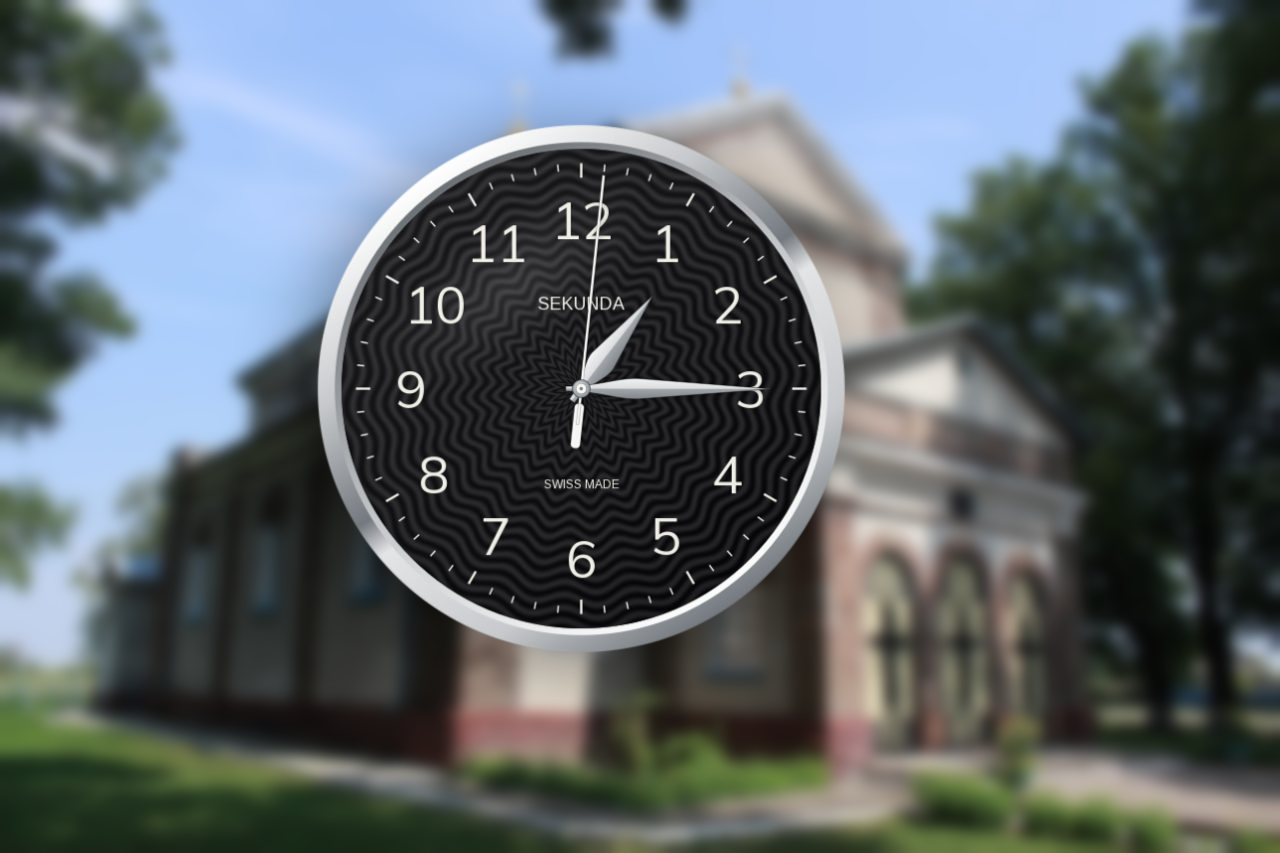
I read {"hour": 1, "minute": 15, "second": 1}
